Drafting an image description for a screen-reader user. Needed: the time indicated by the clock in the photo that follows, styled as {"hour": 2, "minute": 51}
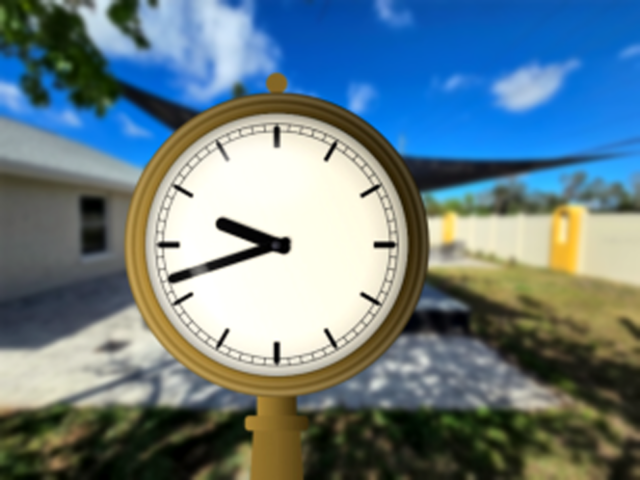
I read {"hour": 9, "minute": 42}
